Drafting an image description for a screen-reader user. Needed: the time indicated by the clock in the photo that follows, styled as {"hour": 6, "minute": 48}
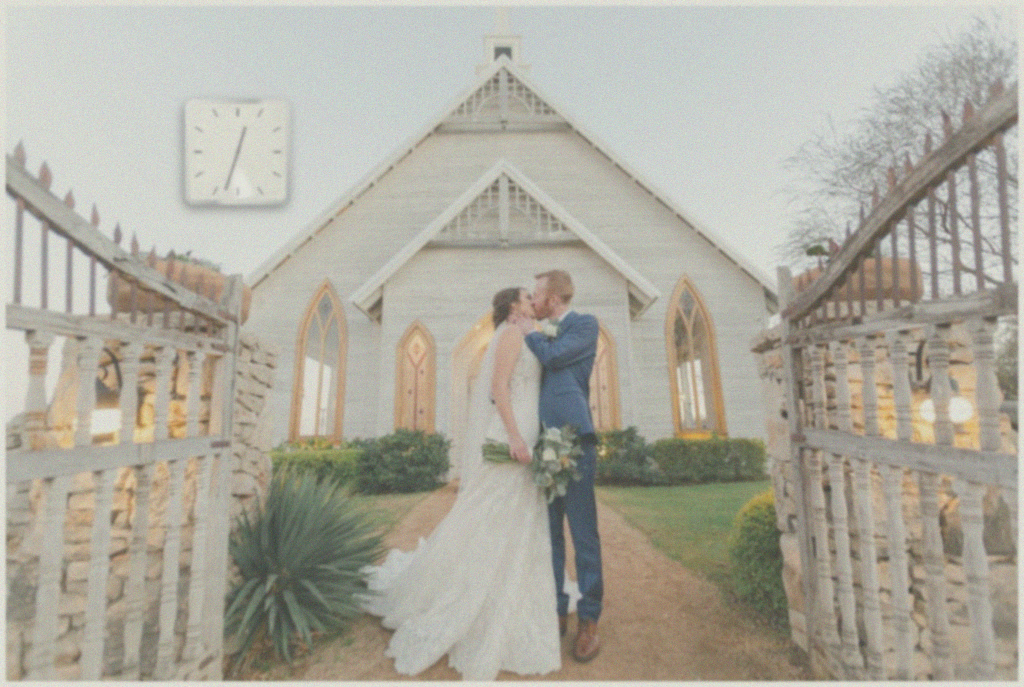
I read {"hour": 12, "minute": 33}
